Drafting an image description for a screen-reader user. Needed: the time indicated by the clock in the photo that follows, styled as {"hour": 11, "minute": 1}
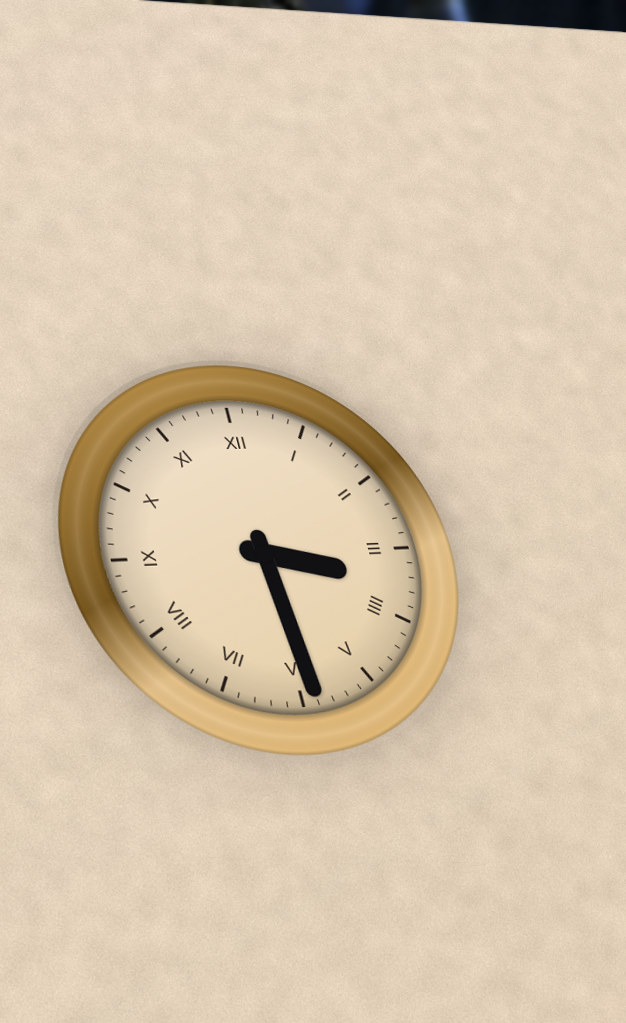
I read {"hour": 3, "minute": 29}
